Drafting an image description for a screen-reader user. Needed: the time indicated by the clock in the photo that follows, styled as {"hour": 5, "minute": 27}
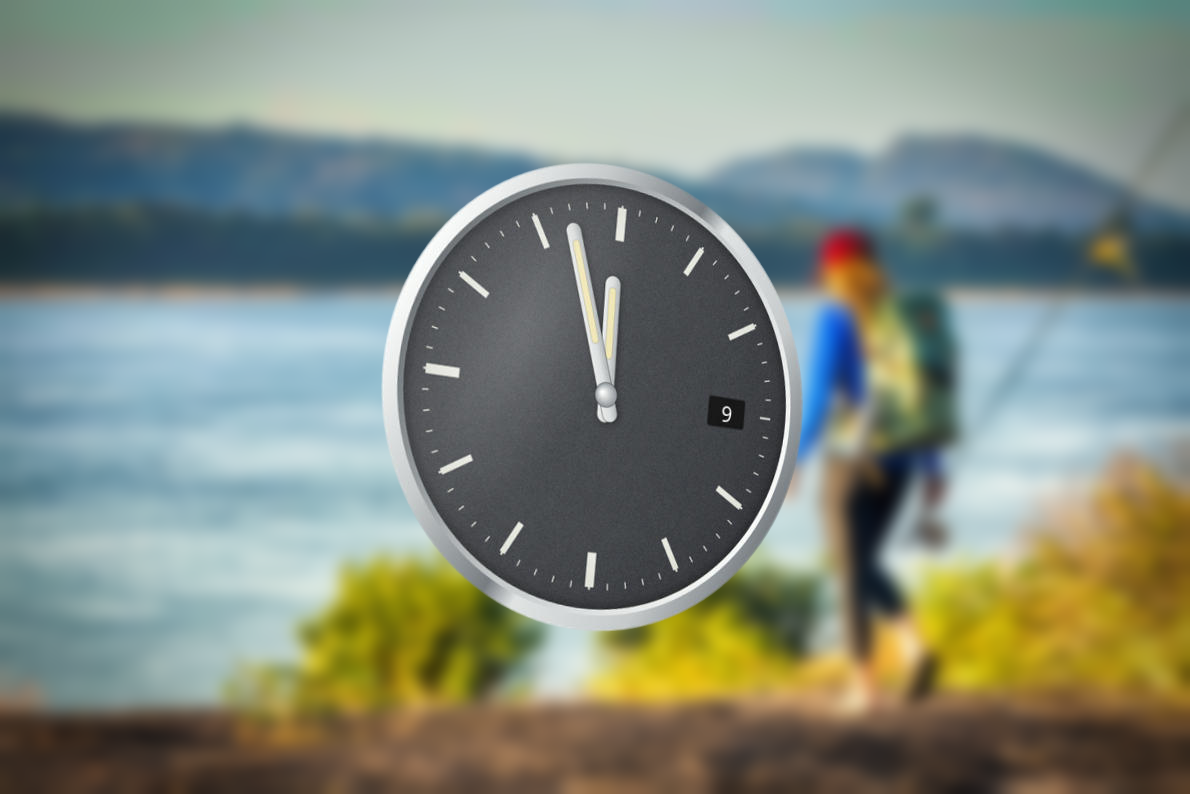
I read {"hour": 11, "minute": 57}
